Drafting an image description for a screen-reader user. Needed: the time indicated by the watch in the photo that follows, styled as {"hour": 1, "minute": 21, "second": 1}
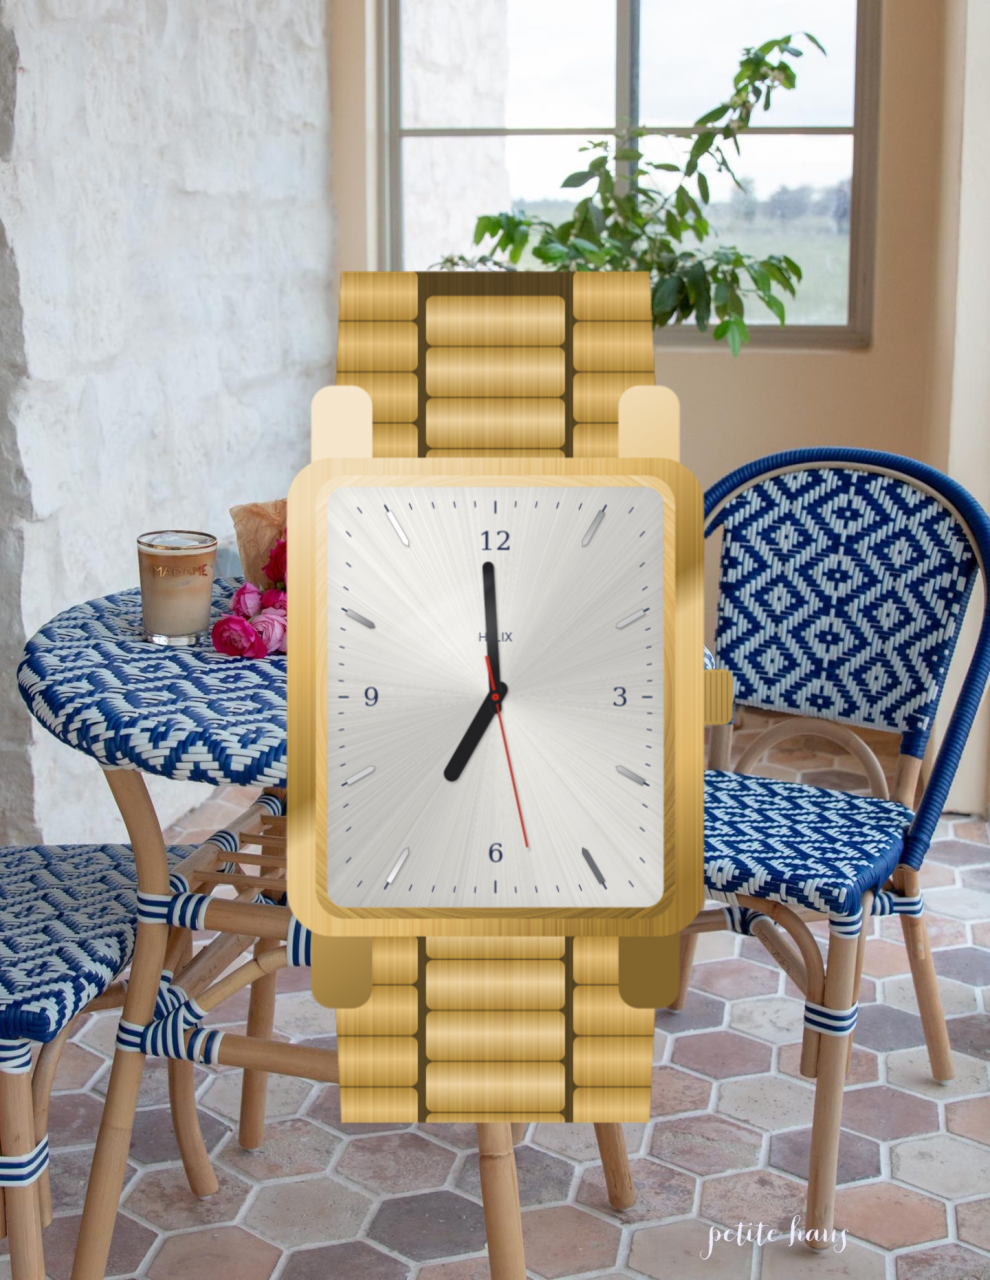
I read {"hour": 6, "minute": 59, "second": 28}
